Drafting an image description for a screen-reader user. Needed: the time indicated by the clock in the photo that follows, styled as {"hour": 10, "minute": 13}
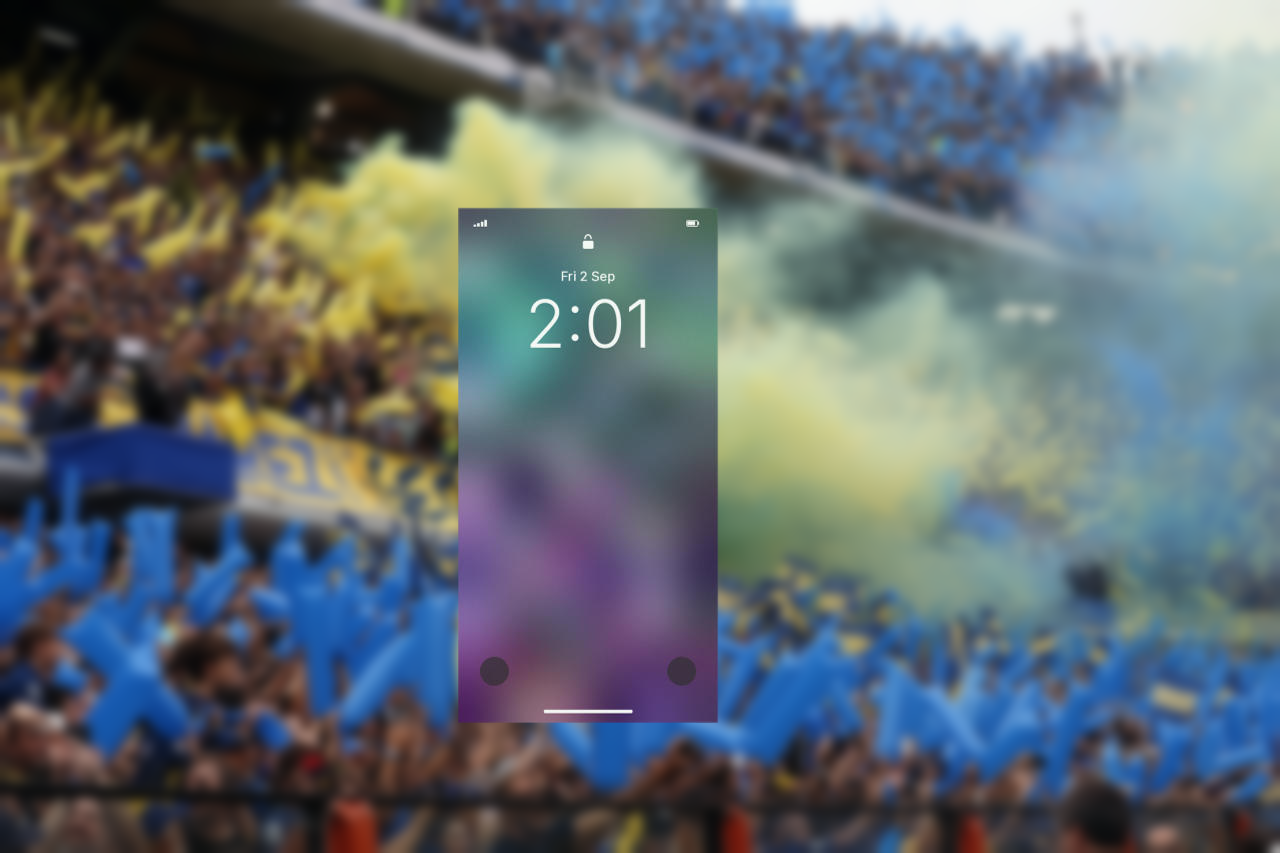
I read {"hour": 2, "minute": 1}
